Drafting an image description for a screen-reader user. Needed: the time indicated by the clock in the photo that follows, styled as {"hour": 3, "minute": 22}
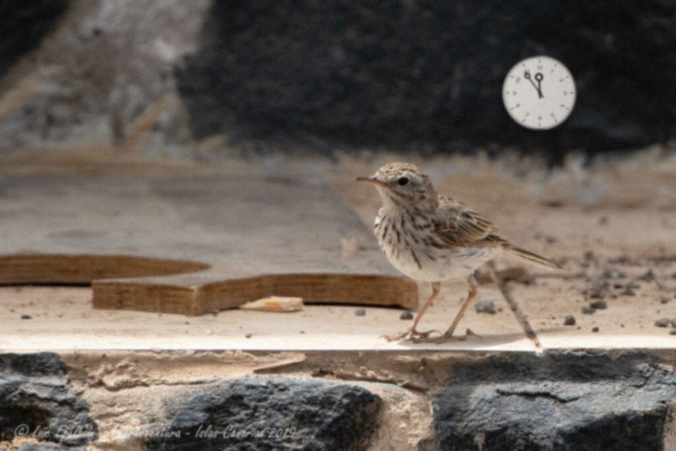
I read {"hour": 11, "minute": 54}
